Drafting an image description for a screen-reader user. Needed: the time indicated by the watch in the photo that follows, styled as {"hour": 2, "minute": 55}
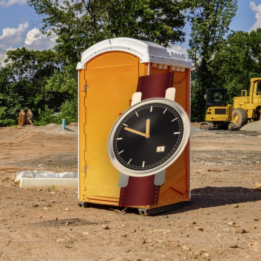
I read {"hour": 11, "minute": 49}
